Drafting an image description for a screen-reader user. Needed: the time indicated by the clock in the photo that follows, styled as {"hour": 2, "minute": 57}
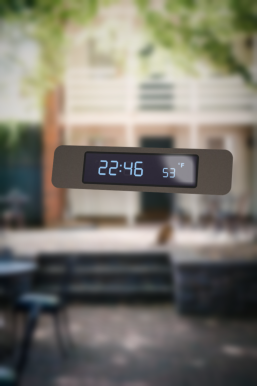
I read {"hour": 22, "minute": 46}
